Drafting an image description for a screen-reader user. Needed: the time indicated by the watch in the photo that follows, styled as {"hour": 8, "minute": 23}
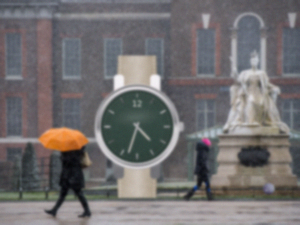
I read {"hour": 4, "minute": 33}
